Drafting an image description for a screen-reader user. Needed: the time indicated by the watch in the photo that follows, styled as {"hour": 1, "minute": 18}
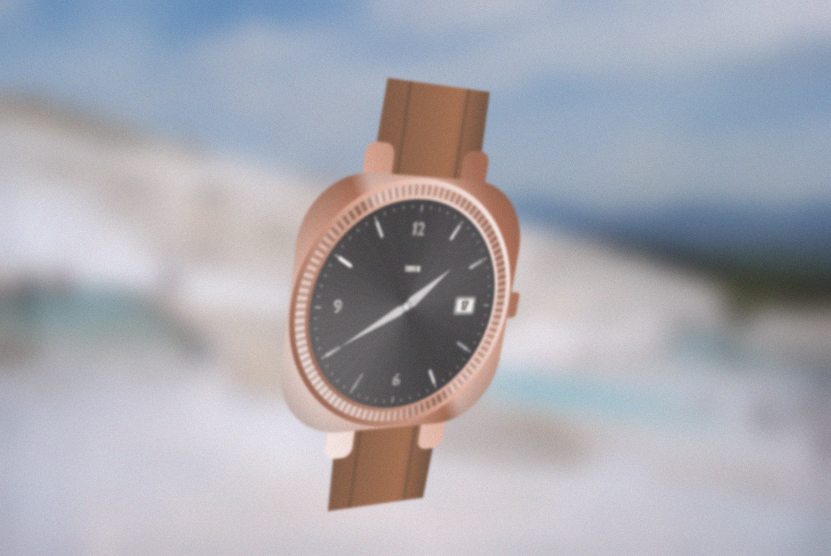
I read {"hour": 1, "minute": 40}
